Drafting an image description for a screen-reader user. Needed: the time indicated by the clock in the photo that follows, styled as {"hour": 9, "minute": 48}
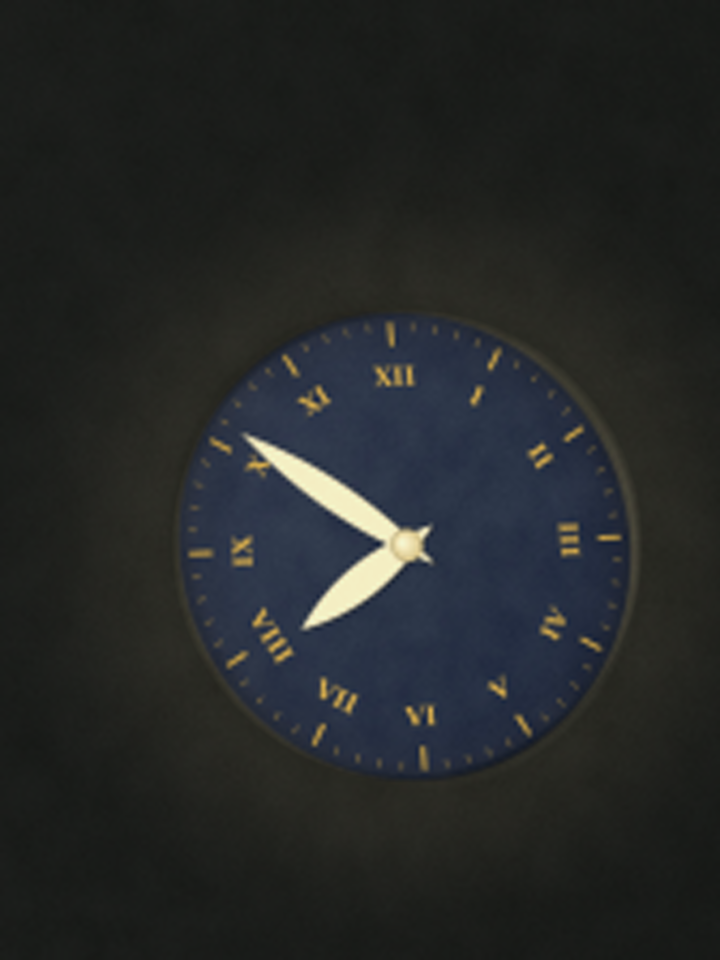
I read {"hour": 7, "minute": 51}
